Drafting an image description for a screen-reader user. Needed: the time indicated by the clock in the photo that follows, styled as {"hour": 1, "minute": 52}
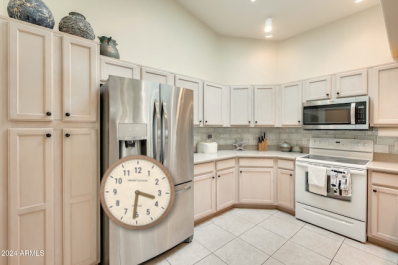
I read {"hour": 3, "minute": 31}
